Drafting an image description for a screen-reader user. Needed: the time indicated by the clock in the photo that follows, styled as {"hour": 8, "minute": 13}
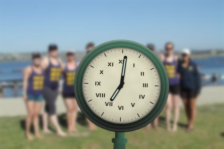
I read {"hour": 7, "minute": 1}
